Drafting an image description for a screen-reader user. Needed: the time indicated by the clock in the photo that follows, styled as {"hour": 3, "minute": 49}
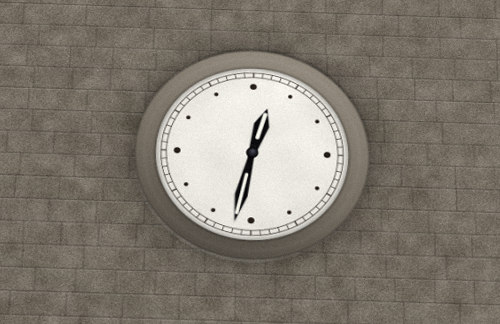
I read {"hour": 12, "minute": 32}
